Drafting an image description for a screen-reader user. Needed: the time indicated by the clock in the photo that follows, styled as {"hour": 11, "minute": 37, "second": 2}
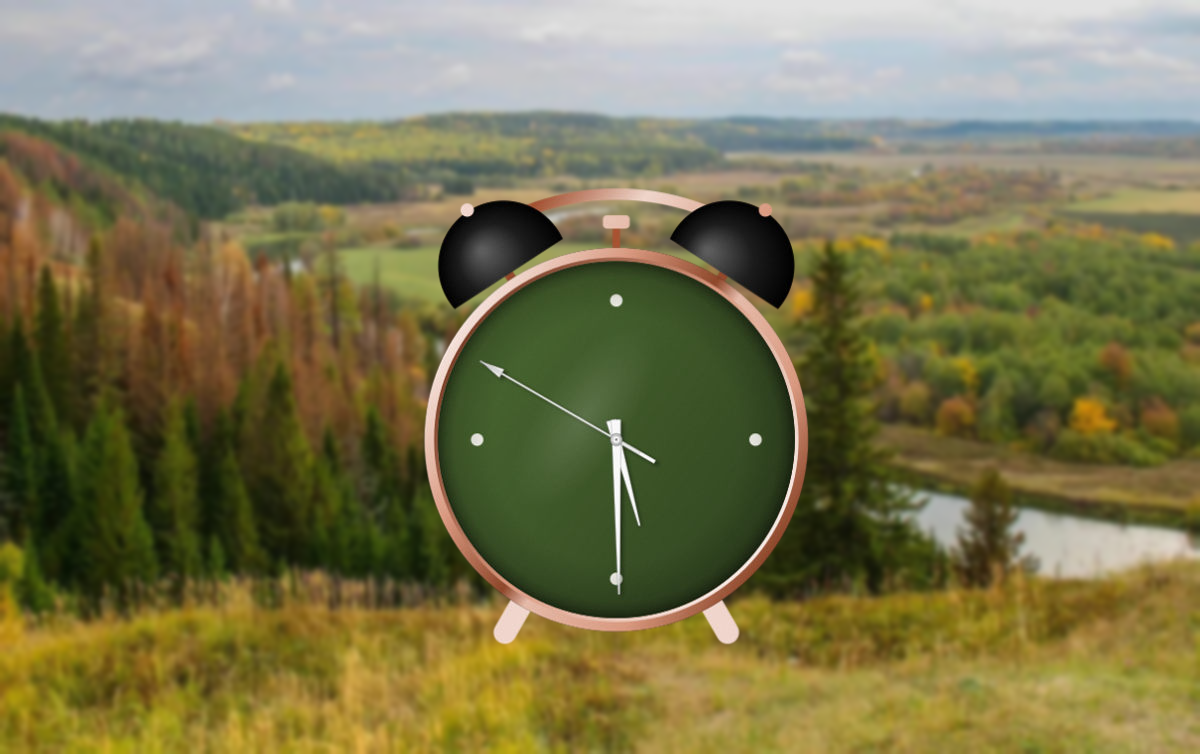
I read {"hour": 5, "minute": 29, "second": 50}
